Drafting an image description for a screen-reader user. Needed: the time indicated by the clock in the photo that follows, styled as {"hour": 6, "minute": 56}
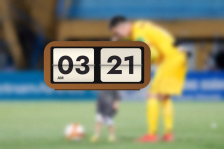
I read {"hour": 3, "minute": 21}
